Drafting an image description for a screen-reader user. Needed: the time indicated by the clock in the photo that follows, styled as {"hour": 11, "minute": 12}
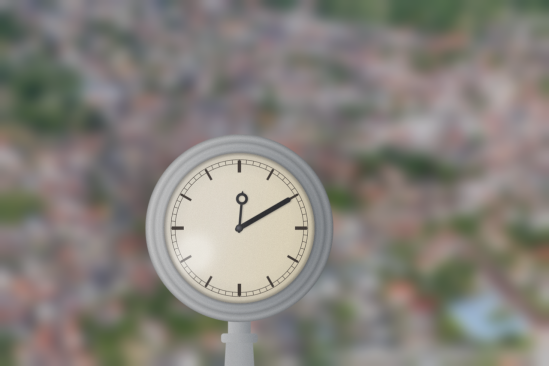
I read {"hour": 12, "minute": 10}
